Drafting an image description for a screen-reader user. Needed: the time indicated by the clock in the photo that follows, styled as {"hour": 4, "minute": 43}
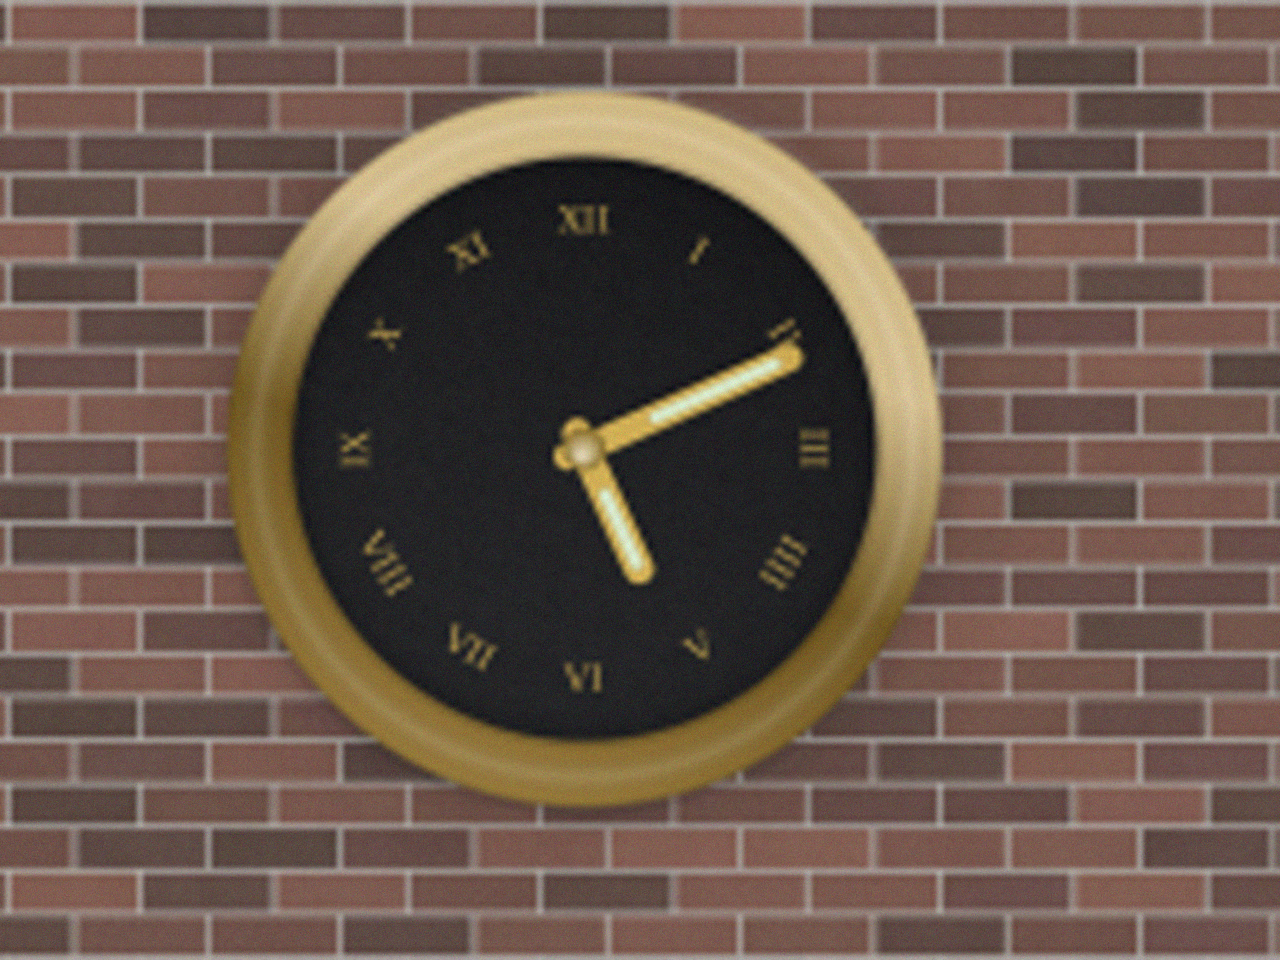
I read {"hour": 5, "minute": 11}
